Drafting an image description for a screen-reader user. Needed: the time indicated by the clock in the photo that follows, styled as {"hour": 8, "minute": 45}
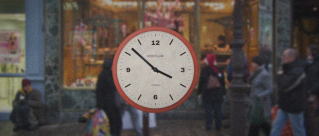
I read {"hour": 3, "minute": 52}
